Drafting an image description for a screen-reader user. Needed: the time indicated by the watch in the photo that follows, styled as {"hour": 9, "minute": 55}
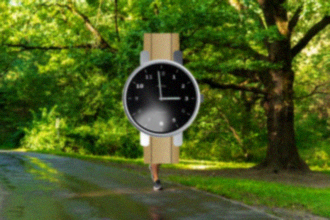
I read {"hour": 2, "minute": 59}
